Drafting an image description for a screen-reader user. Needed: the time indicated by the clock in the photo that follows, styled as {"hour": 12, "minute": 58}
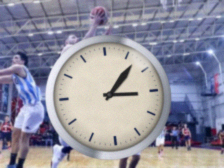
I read {"hour": 3, "minute": 7}
